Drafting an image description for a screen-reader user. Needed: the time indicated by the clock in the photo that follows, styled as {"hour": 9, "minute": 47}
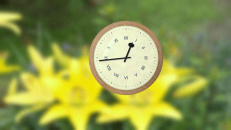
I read {"hour": 12, "minute": 44}
